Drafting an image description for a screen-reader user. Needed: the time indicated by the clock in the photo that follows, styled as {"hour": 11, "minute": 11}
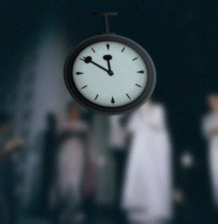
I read {"hour": 11, "minute": 51}
